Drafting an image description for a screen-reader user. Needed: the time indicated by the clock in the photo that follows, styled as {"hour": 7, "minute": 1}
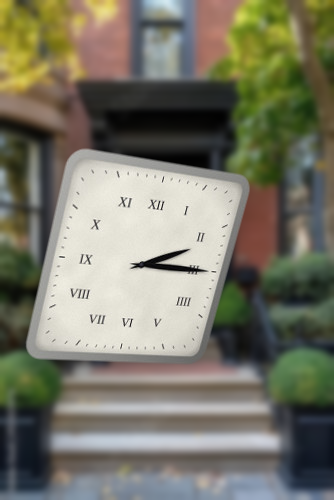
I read {"hour": 2, "minute": 15}
